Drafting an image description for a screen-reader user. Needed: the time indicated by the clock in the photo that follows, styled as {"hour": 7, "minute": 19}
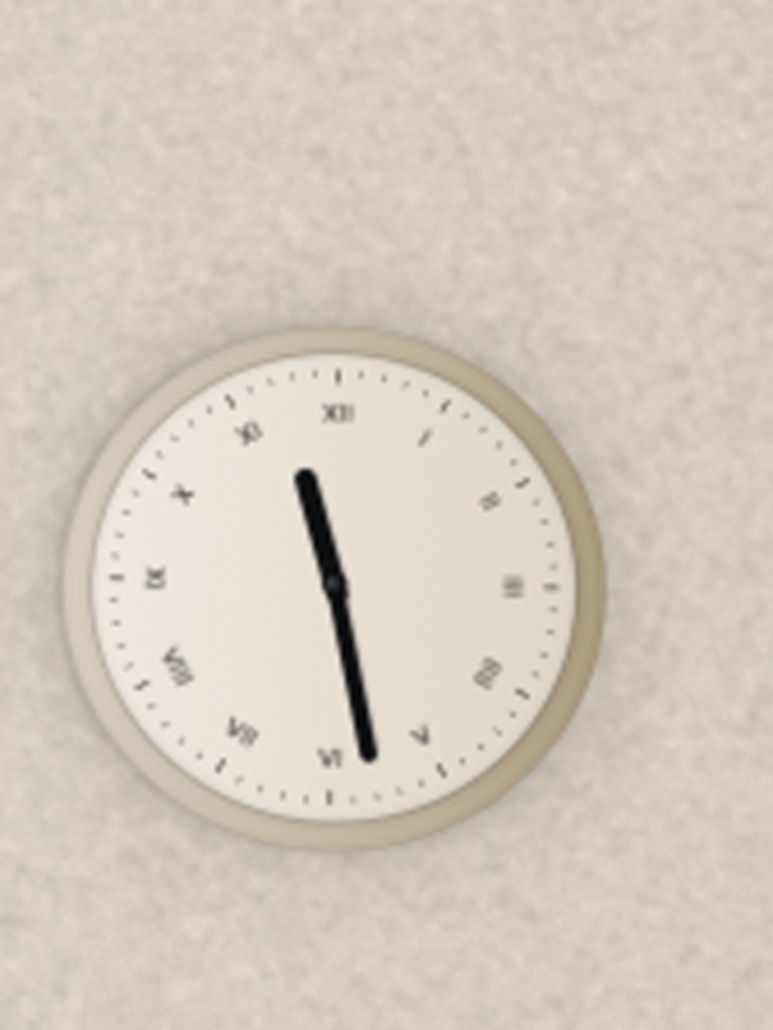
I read {"hour": 11, "minute": 28}
